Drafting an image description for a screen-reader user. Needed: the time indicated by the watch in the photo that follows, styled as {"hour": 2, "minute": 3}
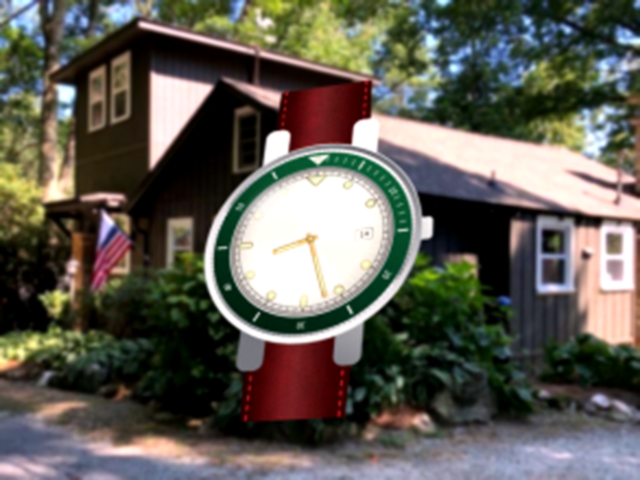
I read {"hour": 8, "minute": 27}
